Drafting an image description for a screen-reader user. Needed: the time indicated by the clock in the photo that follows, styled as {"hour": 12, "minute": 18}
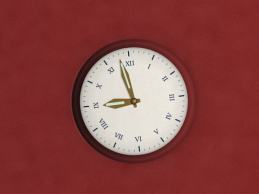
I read {"hour": 8, "minute": 58}
